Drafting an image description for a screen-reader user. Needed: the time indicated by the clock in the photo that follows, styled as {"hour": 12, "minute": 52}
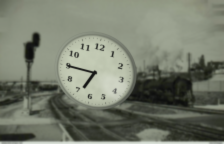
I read {"hour": 6, "minute": 45}
